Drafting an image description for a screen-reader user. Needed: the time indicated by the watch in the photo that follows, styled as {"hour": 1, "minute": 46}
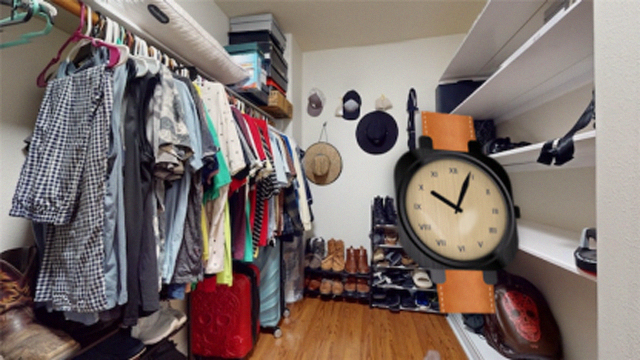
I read {"hour": 10, "minute": 4}
